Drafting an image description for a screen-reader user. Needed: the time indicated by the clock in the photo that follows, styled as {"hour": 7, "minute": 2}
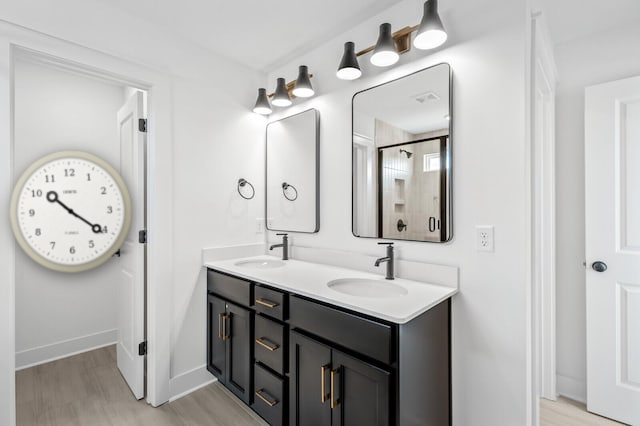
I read {"hour": 10, "minute": 21}
